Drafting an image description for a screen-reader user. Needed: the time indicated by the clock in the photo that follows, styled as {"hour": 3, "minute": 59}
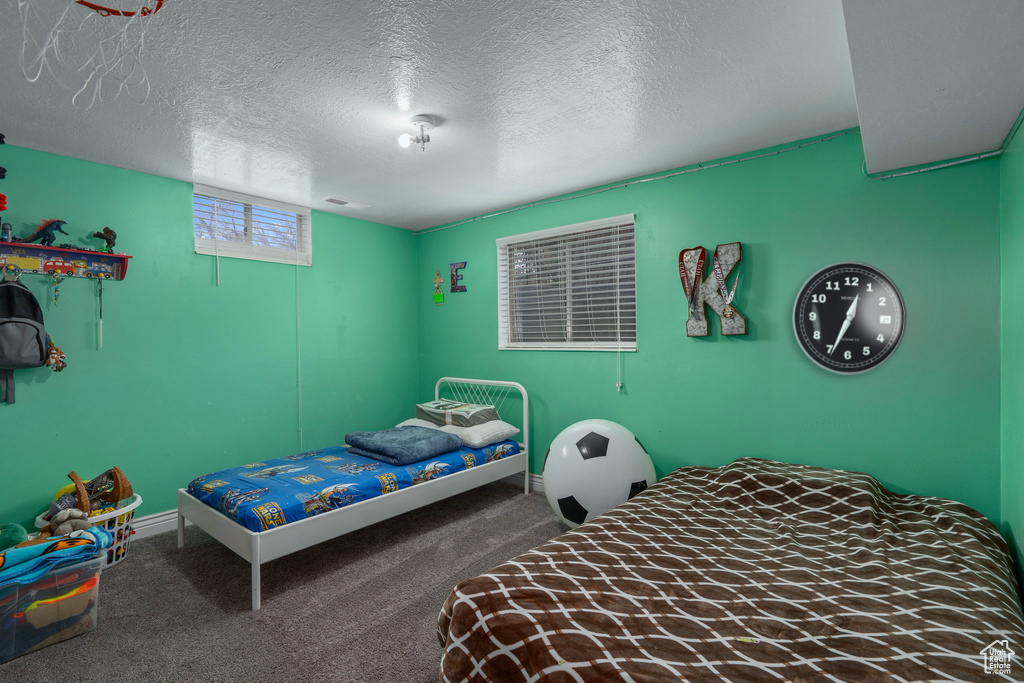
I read {"hour": 12, "minute": 34}
